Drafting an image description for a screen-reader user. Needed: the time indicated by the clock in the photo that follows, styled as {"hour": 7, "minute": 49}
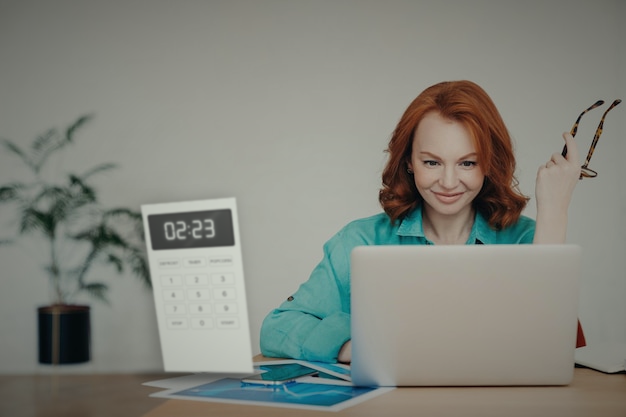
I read {"hour": 2, "minute": 23}
